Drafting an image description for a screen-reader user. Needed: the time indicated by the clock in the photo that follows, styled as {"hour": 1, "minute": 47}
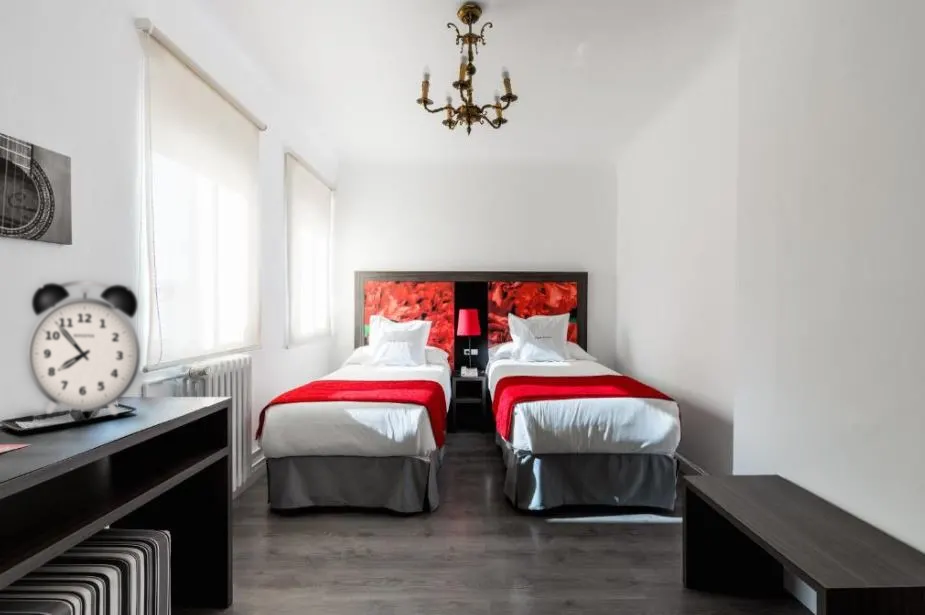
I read {"hour": 7, "minute": 53}
